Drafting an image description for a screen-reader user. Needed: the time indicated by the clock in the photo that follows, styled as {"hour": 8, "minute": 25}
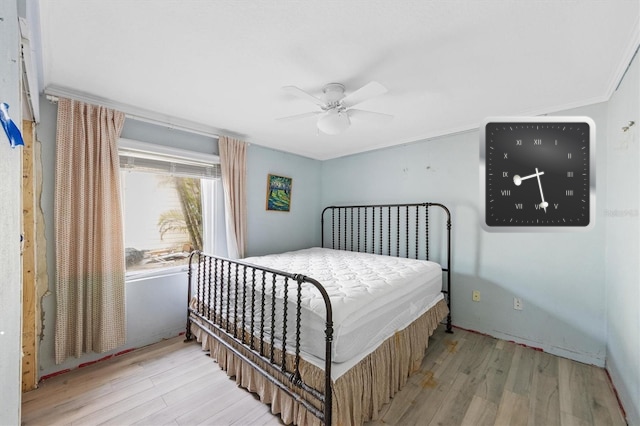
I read {"hour": 8, "minute": 28}
